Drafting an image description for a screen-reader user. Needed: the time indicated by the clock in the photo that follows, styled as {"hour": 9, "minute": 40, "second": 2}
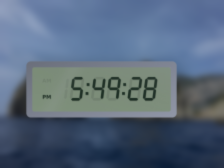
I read {"hour": 5, "minute": 49, "second": 28}
